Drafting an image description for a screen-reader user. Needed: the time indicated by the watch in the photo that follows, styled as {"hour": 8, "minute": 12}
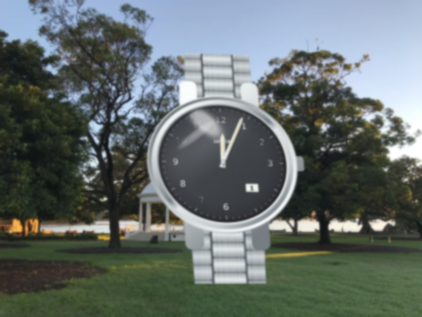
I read {"hour": 12, "minute": 4}
